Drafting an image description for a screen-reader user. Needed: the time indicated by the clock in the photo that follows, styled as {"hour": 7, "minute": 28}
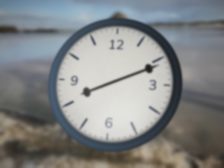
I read {"hour": 8, "minute": 11}
